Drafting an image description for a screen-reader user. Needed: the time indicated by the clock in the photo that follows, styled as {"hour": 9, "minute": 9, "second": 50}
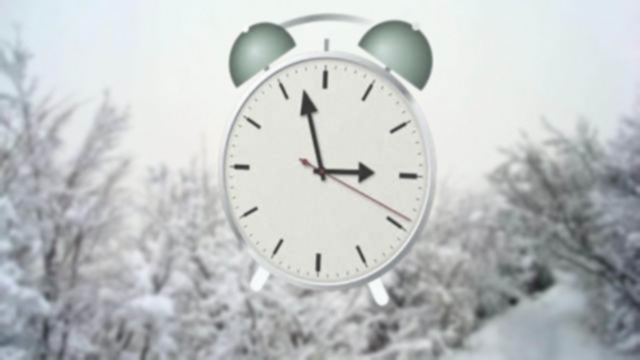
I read {"hour": 2, "minute": 57, "second": 19}
